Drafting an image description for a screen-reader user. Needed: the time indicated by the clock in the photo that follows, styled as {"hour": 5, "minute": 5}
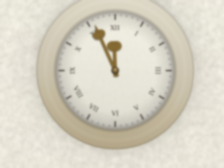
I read {"hour": 11, "minute": 56}
